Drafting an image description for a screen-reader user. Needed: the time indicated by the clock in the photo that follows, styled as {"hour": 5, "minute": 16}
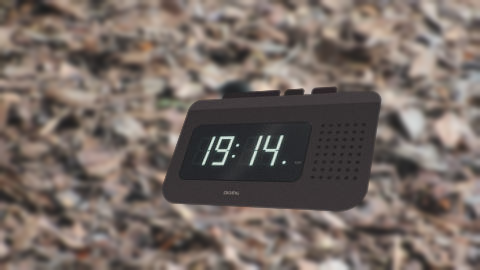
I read {"hour": 19, "minute": 14}
